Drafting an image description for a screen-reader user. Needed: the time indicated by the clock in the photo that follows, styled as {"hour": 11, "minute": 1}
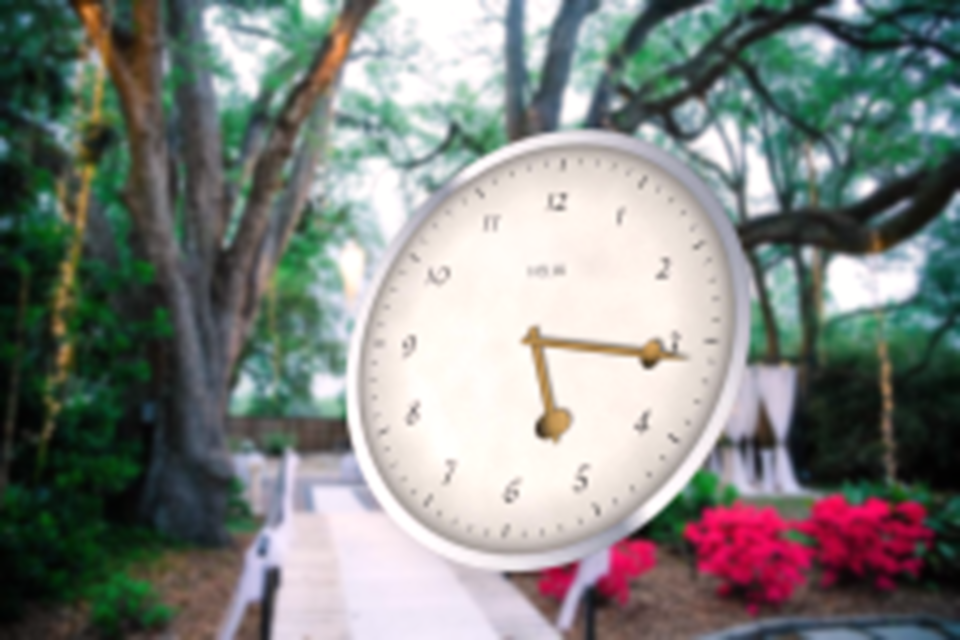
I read {"hour": 5, "minute": 16}
